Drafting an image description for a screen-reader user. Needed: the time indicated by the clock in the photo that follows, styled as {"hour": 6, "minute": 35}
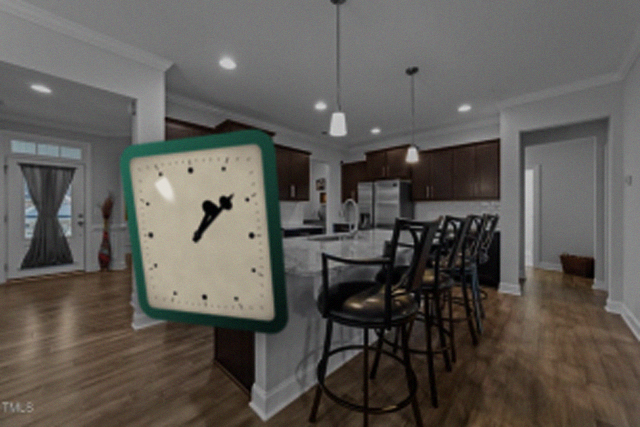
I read {"hour": 1, "minute": 8}
